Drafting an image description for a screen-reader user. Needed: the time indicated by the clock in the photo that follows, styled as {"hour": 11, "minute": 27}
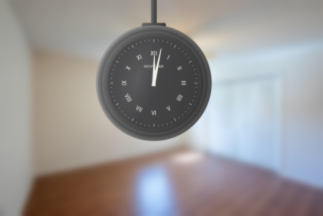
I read {"hour": 12, "minute": 2}
